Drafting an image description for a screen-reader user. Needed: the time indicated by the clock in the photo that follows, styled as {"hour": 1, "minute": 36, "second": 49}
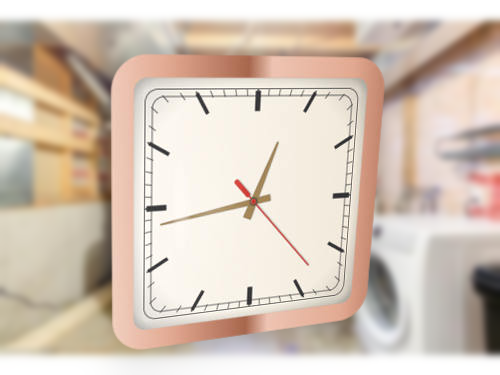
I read {"hour": 12, "minute": 43, "second": 23}
